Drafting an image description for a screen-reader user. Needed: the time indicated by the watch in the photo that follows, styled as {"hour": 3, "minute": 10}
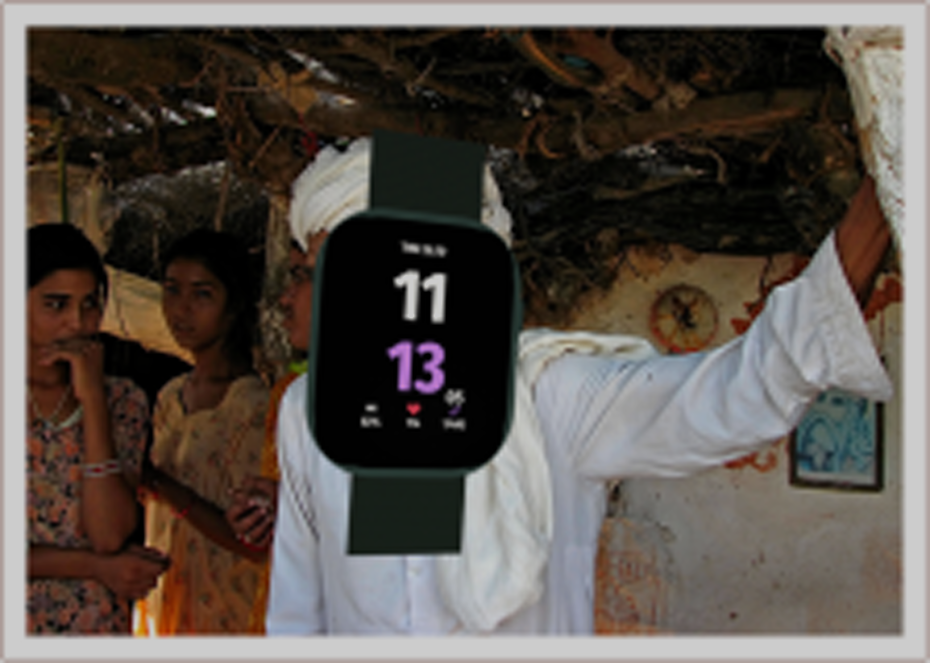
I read {"hour": 11, "minute": 13}
